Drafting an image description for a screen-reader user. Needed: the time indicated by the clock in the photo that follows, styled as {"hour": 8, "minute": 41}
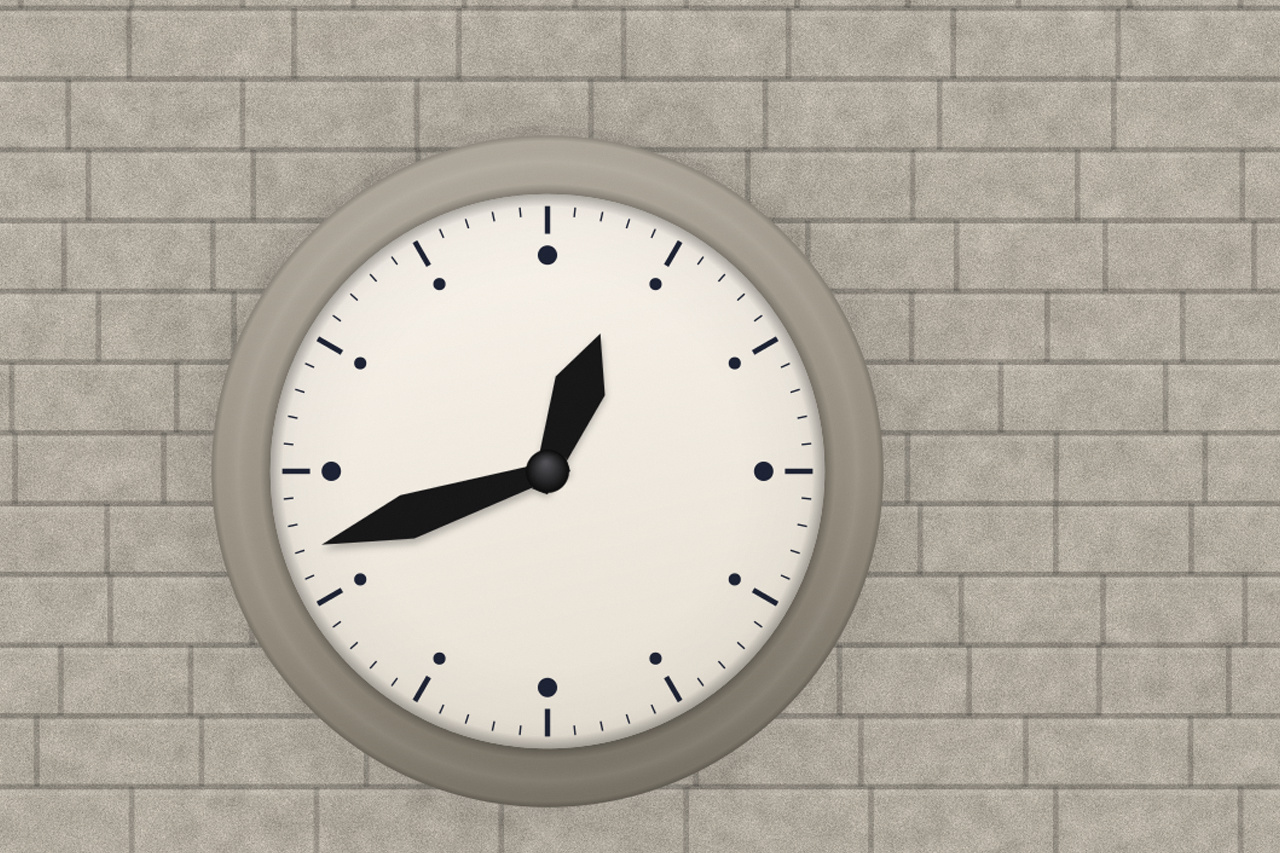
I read {"hour": 12, "minute": 42}
